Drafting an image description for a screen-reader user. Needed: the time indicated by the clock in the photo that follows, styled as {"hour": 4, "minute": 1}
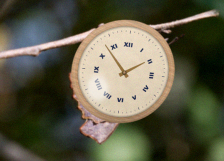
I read {"hour": 1, "minute": 53}
